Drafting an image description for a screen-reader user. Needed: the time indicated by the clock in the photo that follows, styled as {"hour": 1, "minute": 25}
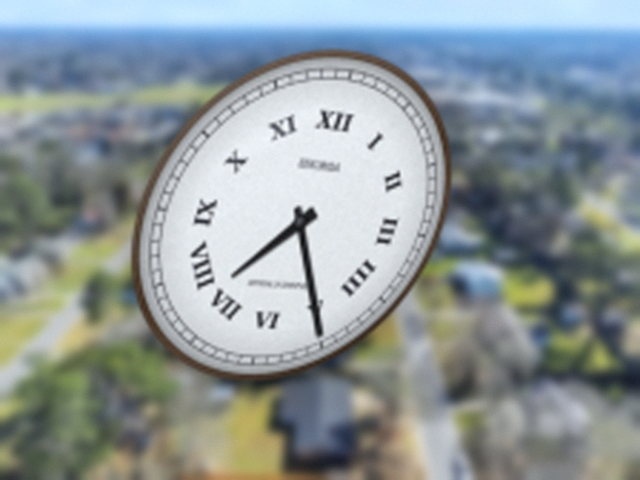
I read {"hour": 7, "minute": 25}
